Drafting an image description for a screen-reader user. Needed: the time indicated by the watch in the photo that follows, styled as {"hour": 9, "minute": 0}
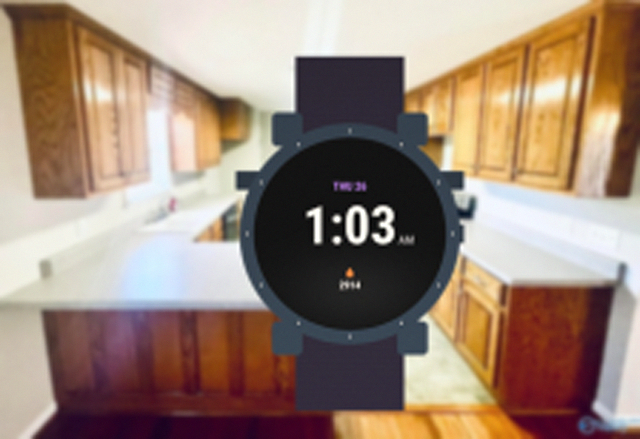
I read {"hour": 1, "minute": 3}
